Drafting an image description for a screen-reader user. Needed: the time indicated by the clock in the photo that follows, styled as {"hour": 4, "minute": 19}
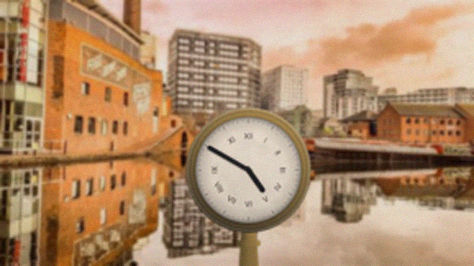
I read {"hour": 4, "minute": 50}
